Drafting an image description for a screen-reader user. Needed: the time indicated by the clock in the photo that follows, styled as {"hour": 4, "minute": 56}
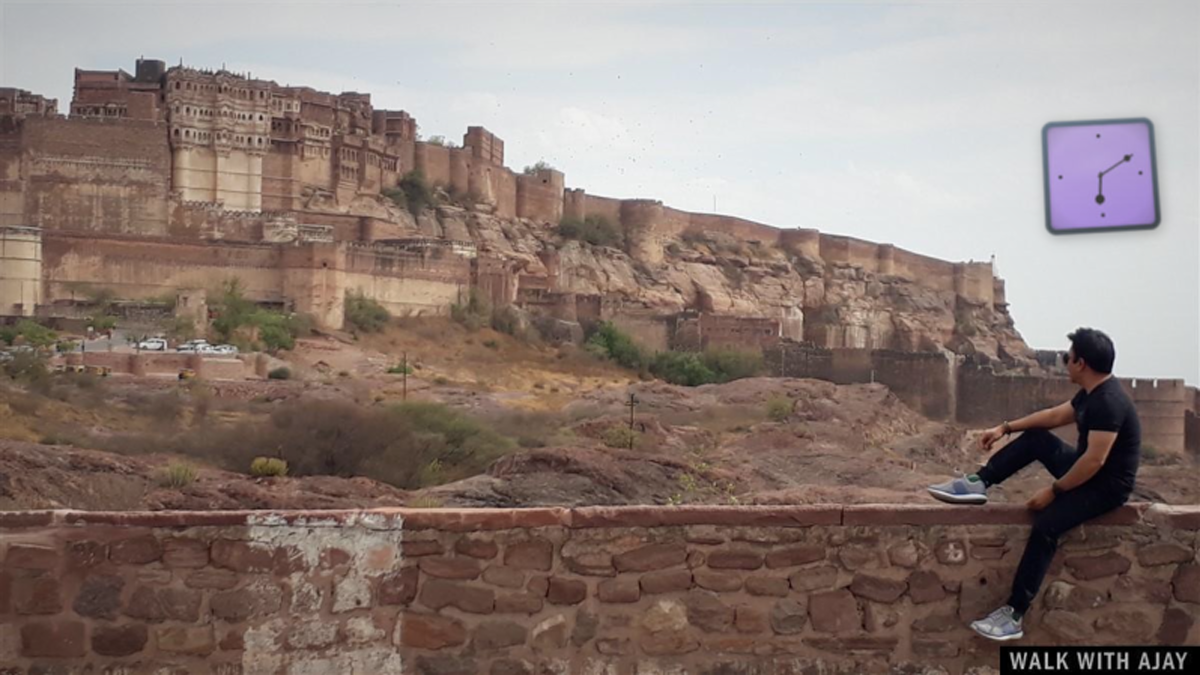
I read {"hour": 6, "minute": 10}
